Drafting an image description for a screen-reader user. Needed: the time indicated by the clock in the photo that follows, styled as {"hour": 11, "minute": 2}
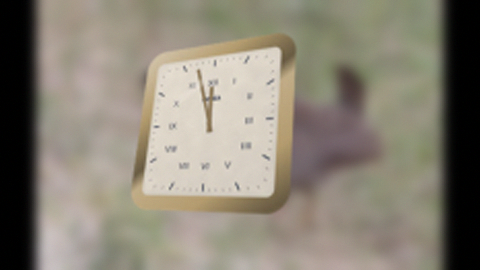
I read {"hour": 11, "minute": 57}
